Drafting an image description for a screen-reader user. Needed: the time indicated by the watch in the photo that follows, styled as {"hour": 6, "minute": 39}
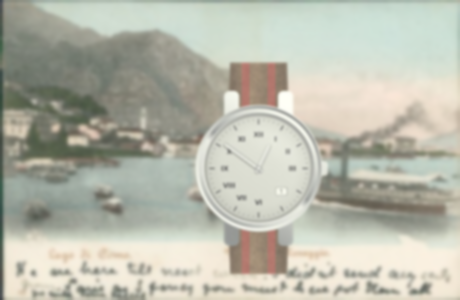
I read {"hour": 12, "minute": 51}
